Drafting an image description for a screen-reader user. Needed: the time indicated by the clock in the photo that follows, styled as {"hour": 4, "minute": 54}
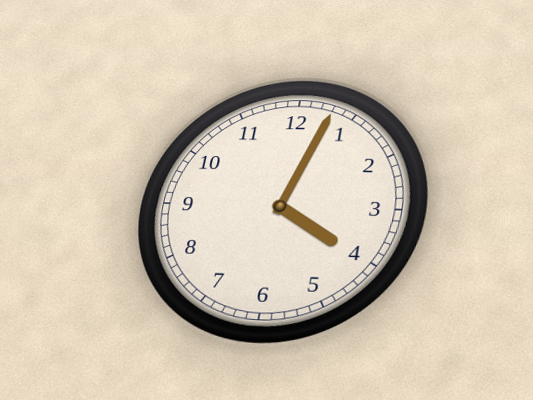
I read {"hour": 4, "minute": 3}
